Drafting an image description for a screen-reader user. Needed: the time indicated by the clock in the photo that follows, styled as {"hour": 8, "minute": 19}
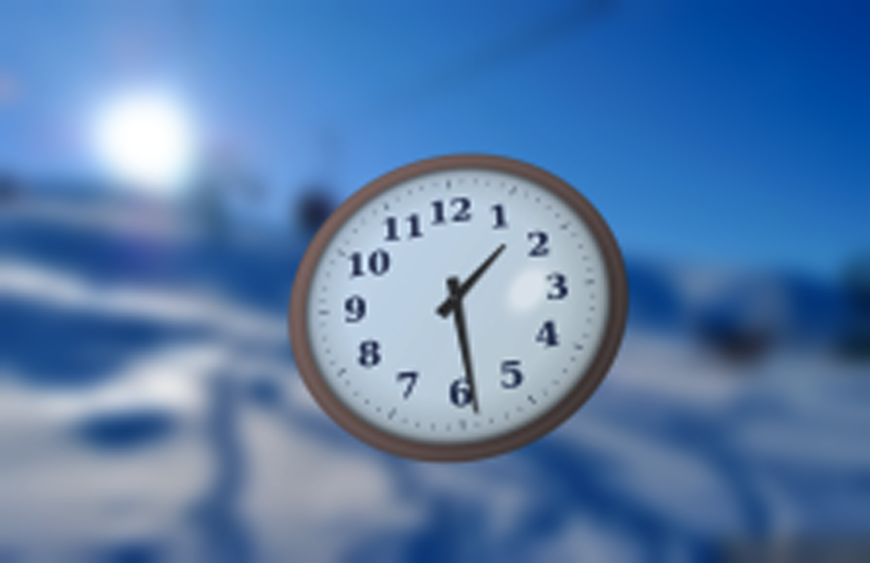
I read {"hour": 1, "minute": 29}
